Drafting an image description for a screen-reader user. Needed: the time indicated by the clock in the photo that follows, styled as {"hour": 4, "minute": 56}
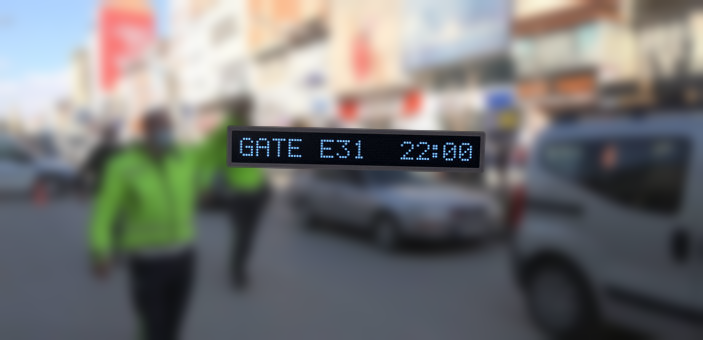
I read {"hour": 22, "minute": 0}
